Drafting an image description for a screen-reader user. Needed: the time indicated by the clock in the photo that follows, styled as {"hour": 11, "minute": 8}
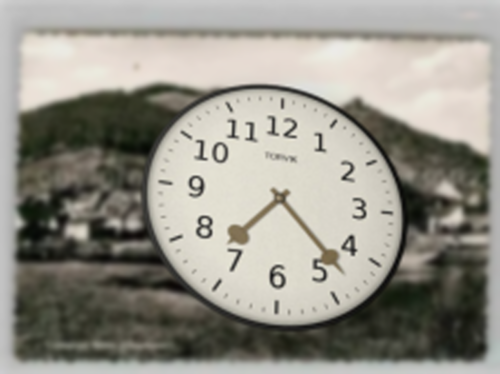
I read {"hour": 7, "minute": 23}
